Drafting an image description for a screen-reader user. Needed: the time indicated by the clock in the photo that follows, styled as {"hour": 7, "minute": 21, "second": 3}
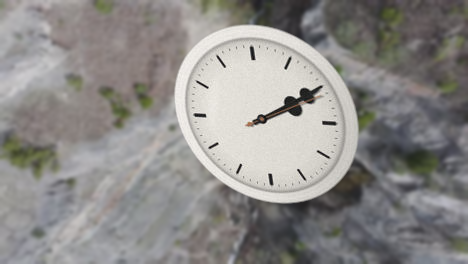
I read {"hour": 2, "minute": 10, "second": 11}
